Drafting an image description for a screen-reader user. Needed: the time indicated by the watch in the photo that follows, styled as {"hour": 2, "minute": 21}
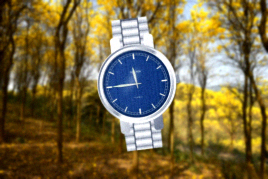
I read {"hour": 11, "minute": 45}
